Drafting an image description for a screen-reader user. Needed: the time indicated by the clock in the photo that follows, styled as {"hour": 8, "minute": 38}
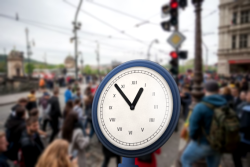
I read {"hour": 12, "minute": 53}
